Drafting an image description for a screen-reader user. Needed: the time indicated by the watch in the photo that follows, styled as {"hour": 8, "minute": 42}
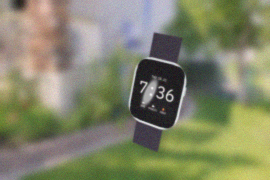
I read {"hour": 7, "minute": 36}
